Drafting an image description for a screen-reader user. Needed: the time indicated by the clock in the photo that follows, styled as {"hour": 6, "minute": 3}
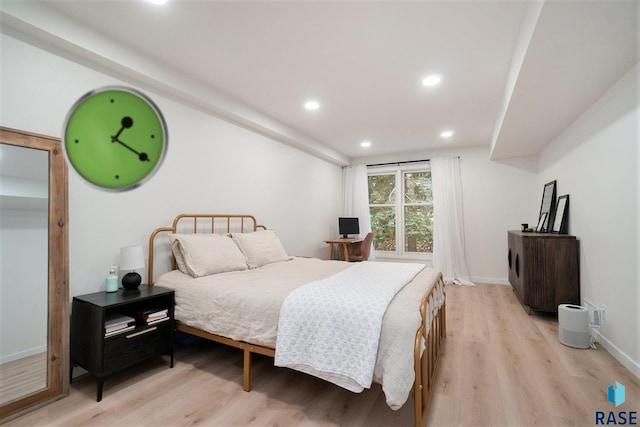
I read {"hour": 1, "minute": 21}
